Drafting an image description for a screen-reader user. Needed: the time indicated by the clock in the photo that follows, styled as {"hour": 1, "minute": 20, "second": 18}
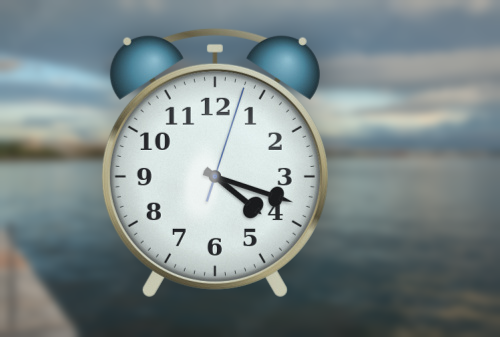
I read {"hour": 4, "minute": 18, "second": 3}
